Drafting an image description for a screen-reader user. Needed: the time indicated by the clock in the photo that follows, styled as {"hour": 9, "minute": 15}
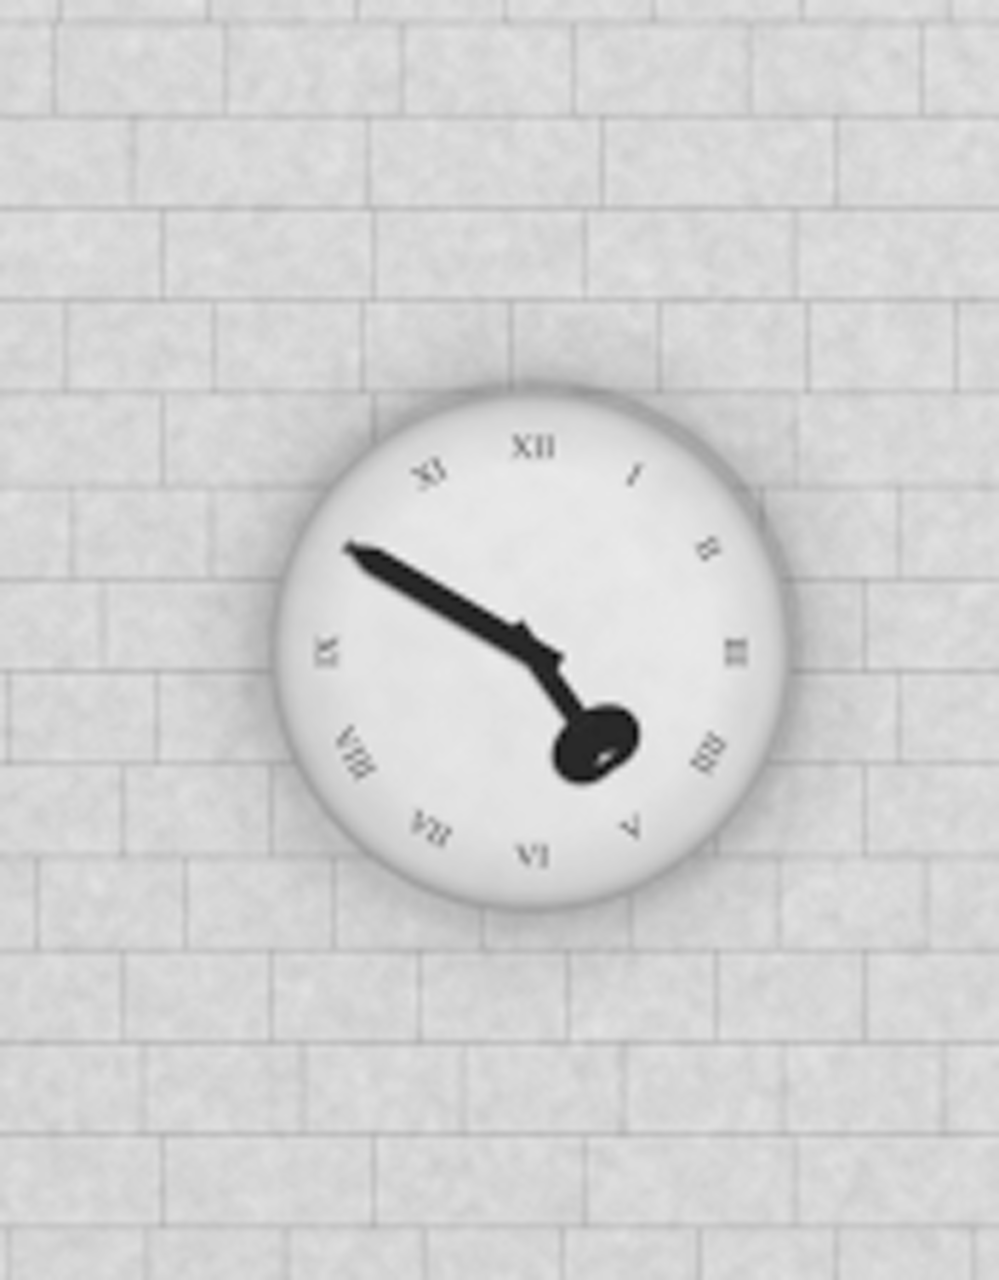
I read {"hour": 4, "minute": 50}
